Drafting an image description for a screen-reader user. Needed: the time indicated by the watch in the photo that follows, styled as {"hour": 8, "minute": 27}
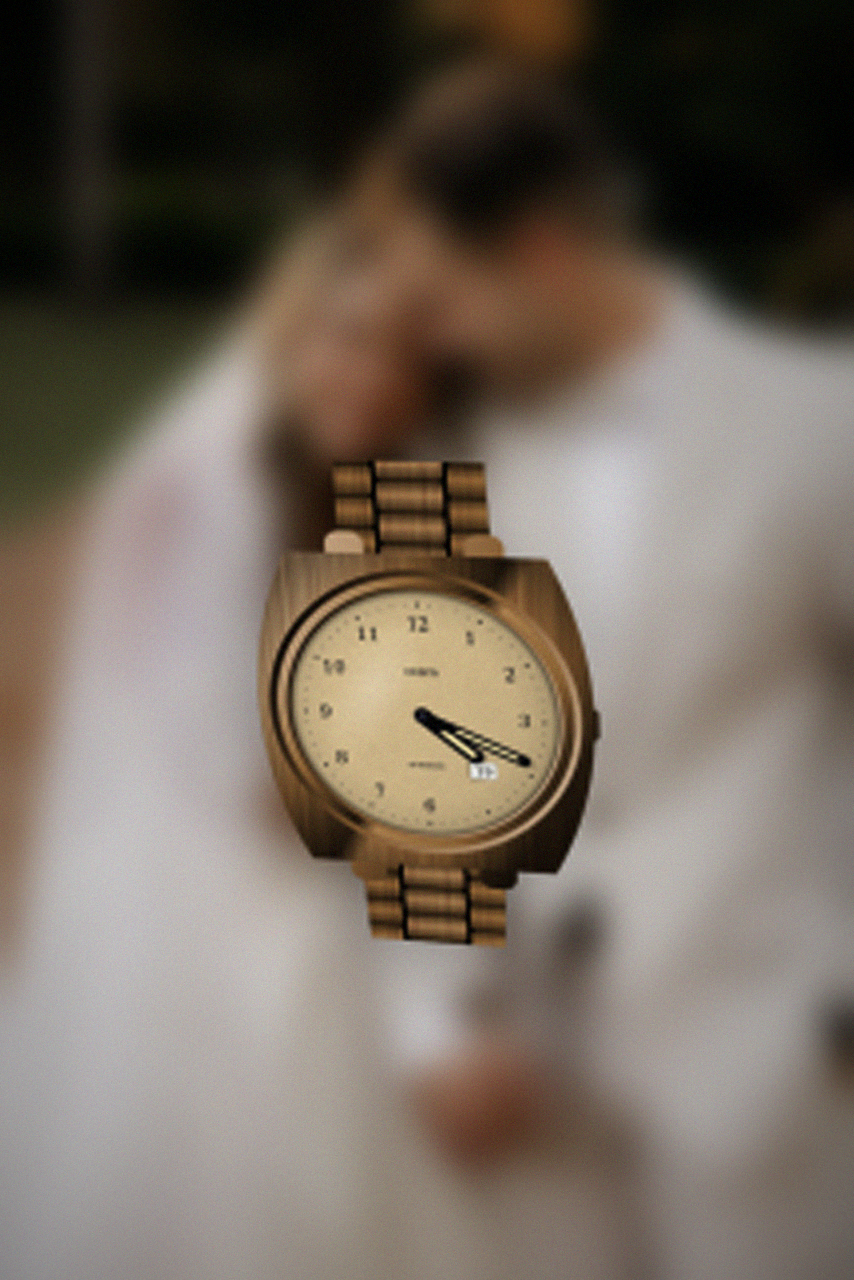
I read {"hour": 4, "minute": 19}
